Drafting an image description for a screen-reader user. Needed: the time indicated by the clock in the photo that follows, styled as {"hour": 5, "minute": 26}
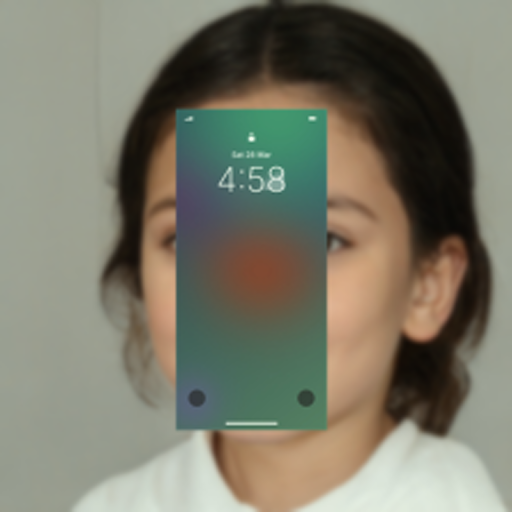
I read {"hour": 4, "minute": 58}
